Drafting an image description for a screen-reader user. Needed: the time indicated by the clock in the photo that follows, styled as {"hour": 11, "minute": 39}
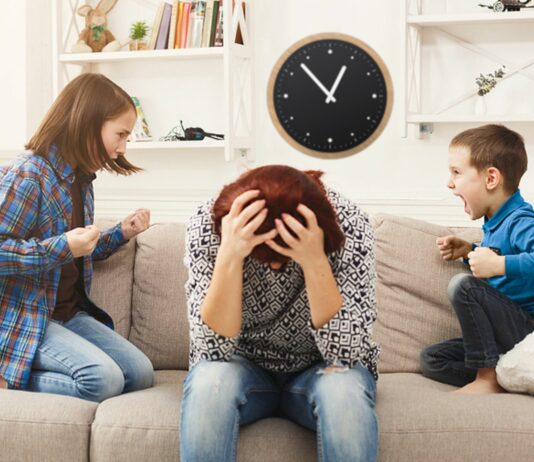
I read {"hour": 12, "minute": 53}
